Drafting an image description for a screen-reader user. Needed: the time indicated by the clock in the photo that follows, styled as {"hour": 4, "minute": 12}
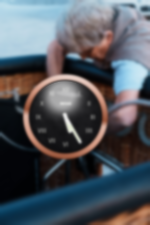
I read {"hour": 5, "minute": 25}
